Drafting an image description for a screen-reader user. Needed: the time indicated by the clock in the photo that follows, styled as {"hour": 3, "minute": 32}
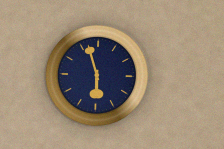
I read {"hour": 5, "minute": 57}
